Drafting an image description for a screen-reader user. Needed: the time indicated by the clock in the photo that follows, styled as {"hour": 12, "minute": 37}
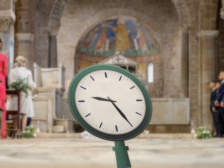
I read {"hour": 9, "minute": 25}
